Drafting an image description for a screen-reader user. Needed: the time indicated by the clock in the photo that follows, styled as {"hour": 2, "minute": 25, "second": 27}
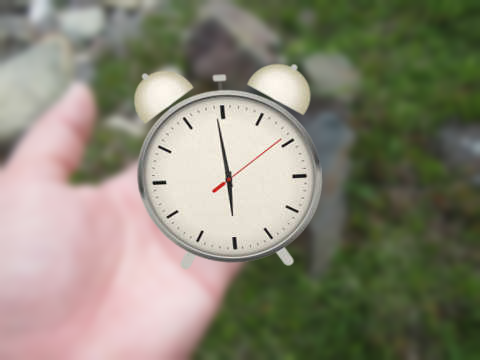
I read {"hour": 5, "minute": 59, "second": 9}
